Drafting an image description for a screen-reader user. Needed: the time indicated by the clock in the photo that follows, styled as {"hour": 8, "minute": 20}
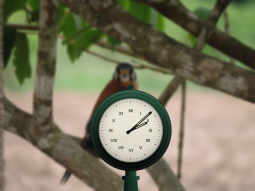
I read {"hour": 2, "minute": 8}
